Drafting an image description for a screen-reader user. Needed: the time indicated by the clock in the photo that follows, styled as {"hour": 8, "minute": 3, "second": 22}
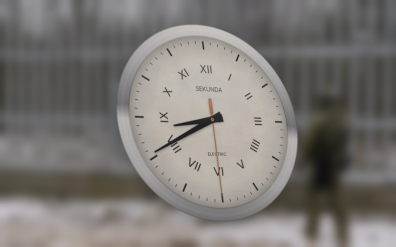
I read {"hour": 8, "minute": 40, "second": 30}
